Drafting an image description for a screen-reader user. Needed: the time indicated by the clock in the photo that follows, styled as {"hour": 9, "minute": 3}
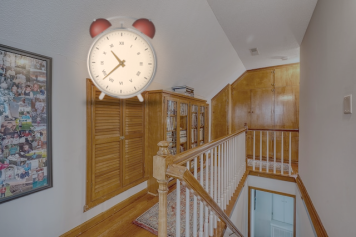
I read {"hour": 10, "minute": 38}
